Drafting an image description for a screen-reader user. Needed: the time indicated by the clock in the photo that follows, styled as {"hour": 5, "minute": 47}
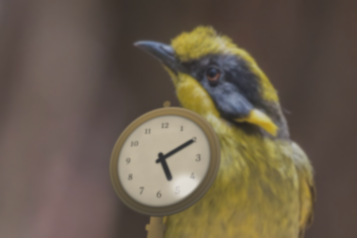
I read {"hour": 5, "minute": 10}
